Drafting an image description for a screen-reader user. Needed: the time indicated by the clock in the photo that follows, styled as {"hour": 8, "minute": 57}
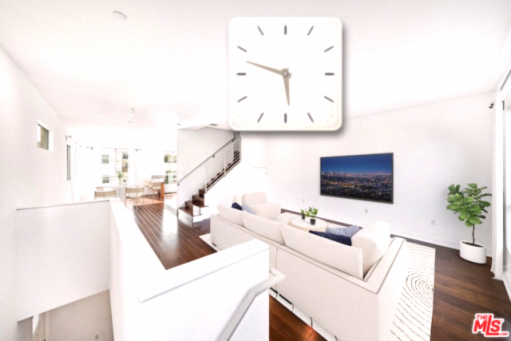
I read {"hour": 5, "minute": 48}
